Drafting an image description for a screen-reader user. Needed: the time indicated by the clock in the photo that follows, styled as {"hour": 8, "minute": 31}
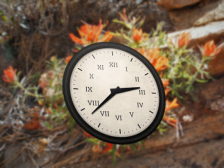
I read {"hour": 2, "minute": 38}
